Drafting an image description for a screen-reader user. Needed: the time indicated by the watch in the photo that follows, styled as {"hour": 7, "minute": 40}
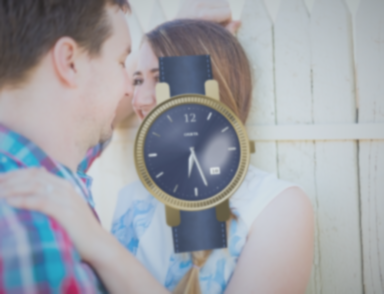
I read {"hour": 6, "minute": 27}
